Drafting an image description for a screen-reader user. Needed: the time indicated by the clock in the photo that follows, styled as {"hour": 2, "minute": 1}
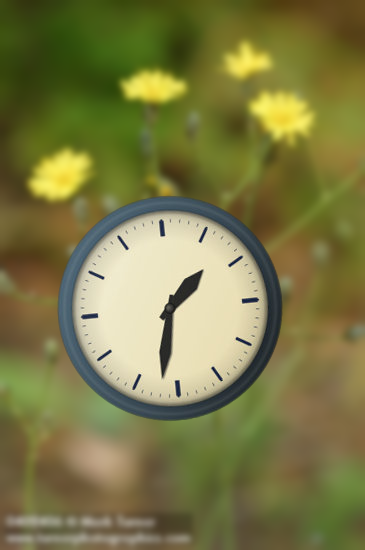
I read {"hour": 1, "minute": 32}
